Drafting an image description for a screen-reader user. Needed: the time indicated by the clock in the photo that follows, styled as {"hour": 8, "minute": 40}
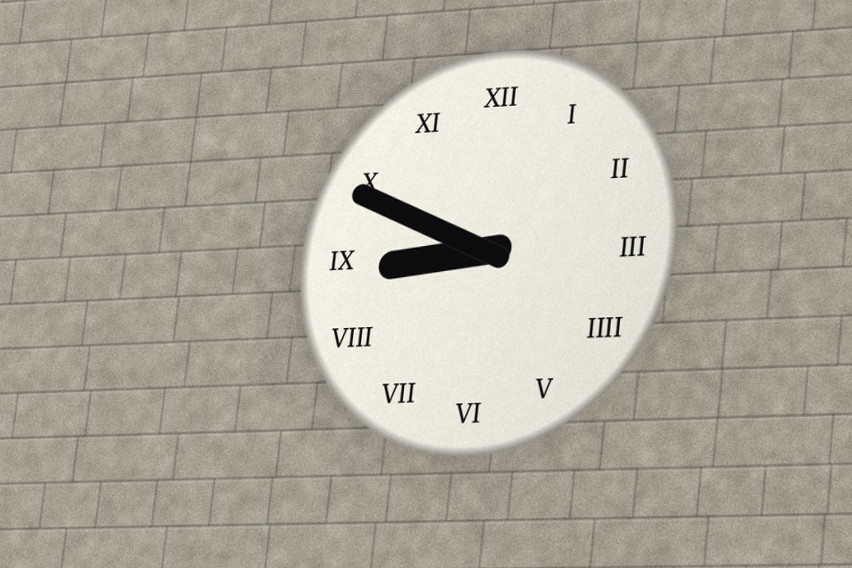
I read {"hour": 8, "minute": 49}
